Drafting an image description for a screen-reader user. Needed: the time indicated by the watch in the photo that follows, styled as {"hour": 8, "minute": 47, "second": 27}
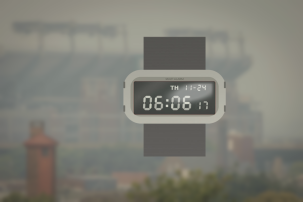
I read {"hour": 6, "minute": 6, "second": 17}
